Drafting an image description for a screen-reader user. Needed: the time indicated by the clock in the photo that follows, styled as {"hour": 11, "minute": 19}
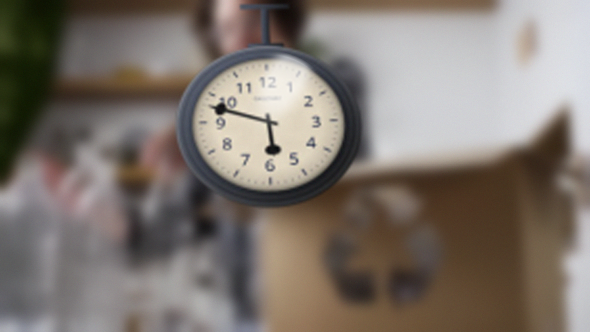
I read {"hour": 5, "minute": 48}
